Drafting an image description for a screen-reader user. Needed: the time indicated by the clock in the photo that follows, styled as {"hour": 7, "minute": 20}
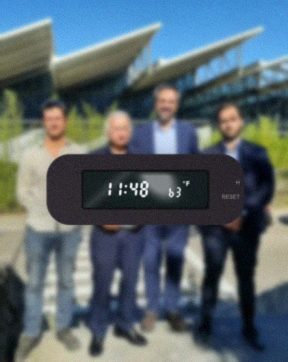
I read {"hour": 11, "minute": 48}
